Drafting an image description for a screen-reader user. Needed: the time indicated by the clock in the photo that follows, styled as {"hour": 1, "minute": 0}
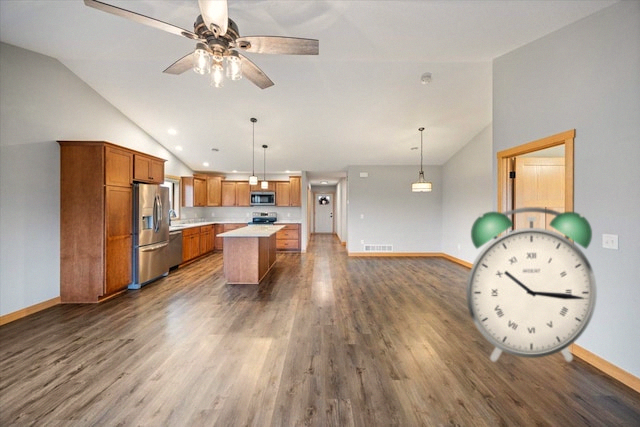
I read {"hour": 10, "minute": 16}
